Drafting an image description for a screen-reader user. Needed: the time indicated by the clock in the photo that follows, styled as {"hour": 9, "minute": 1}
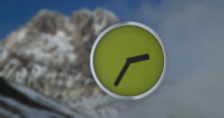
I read {"hour": 2, "minute": 35}
